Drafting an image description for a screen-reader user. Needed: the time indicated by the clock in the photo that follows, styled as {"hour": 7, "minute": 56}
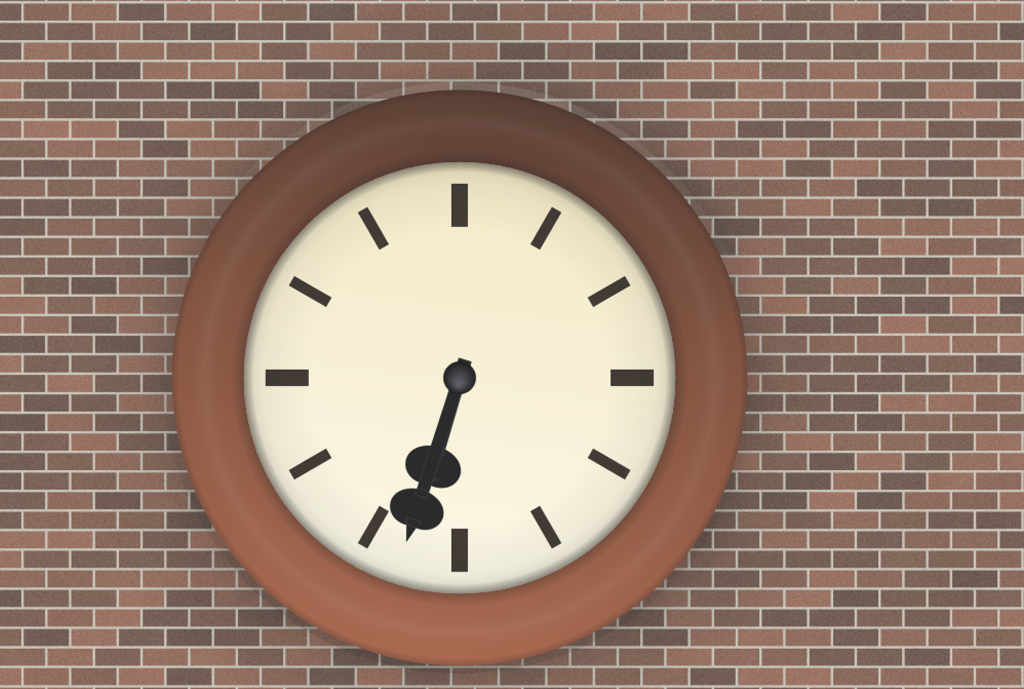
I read {"hour": 6, "minute": 33}
